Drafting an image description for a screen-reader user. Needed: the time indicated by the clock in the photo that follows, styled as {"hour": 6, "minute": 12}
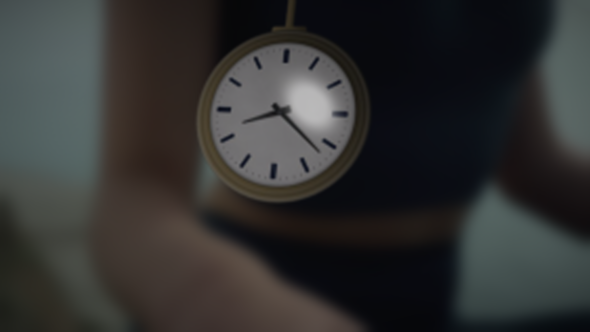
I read {"hour": 8, "minute": 22}
